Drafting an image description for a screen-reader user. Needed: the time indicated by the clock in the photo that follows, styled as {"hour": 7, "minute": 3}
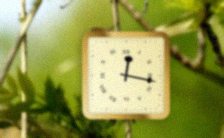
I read {"hour": 12, "minute": 17}
